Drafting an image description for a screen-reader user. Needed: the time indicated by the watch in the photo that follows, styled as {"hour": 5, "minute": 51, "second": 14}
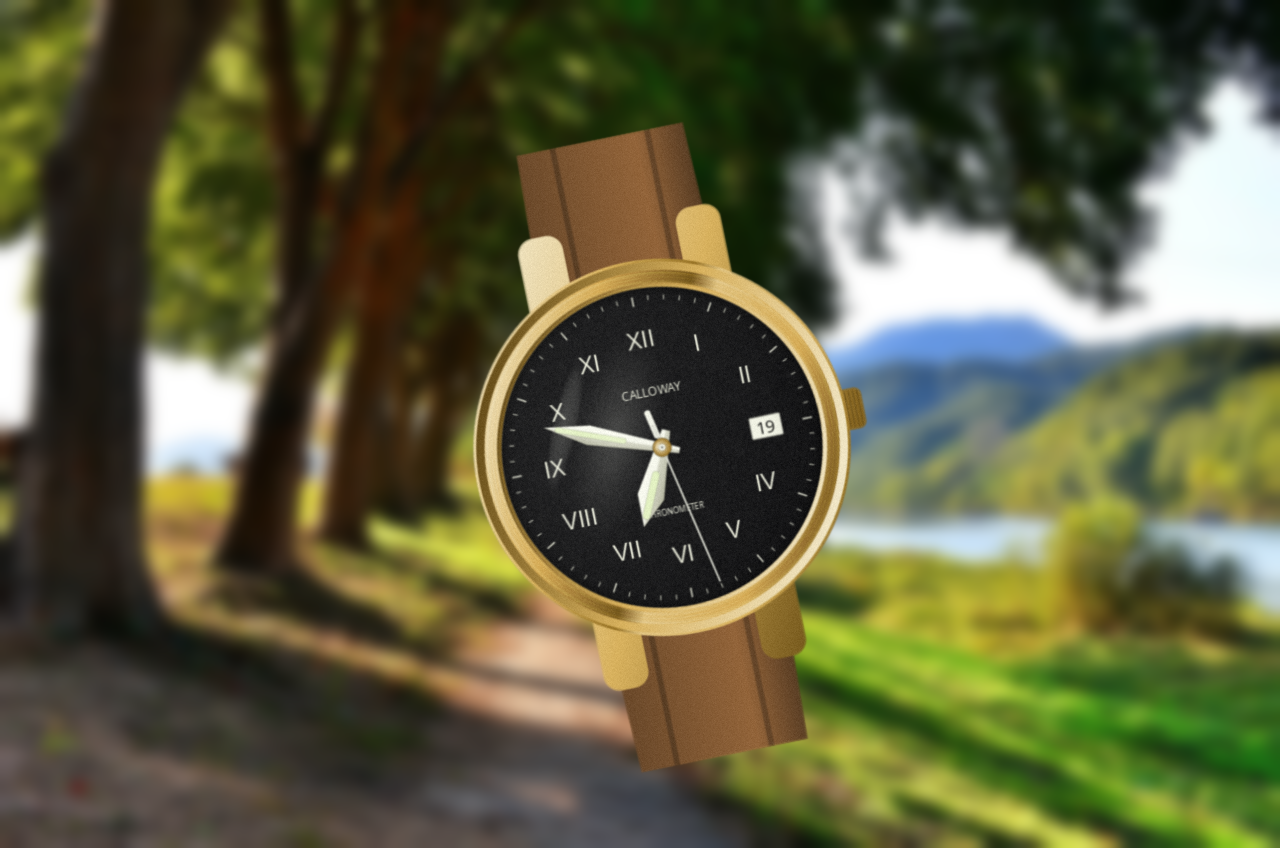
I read {"hour": 6, "minute": 48, "second": 28}
